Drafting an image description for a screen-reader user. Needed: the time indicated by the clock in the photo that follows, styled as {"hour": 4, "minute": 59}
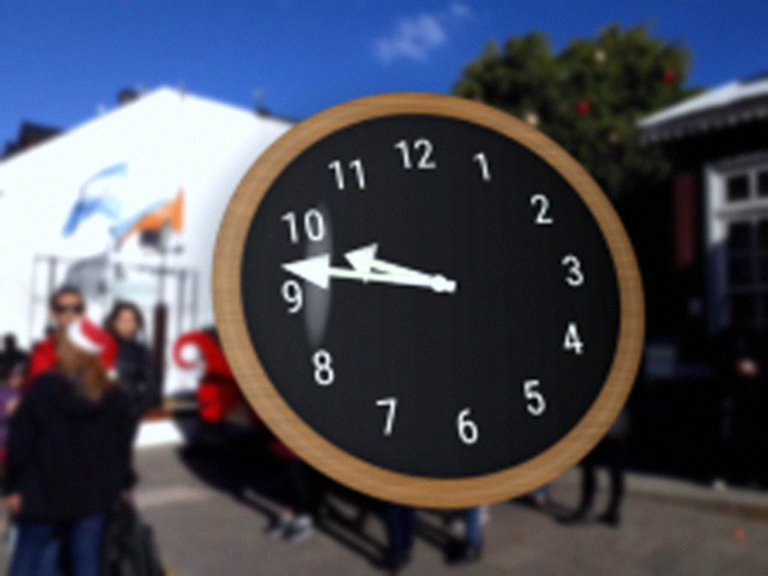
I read {"hour": 9, "minute": 47}
